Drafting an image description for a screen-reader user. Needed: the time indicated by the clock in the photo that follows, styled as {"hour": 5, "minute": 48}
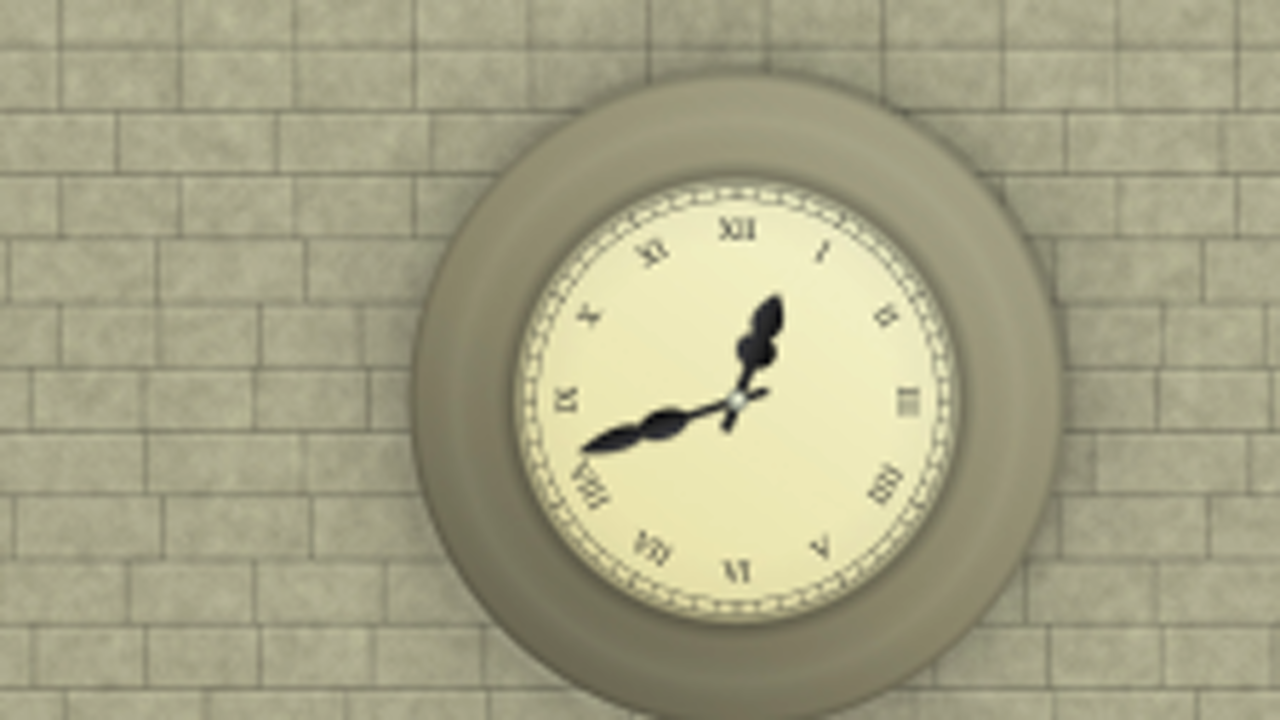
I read {"hour": 12, "minute": 42}
